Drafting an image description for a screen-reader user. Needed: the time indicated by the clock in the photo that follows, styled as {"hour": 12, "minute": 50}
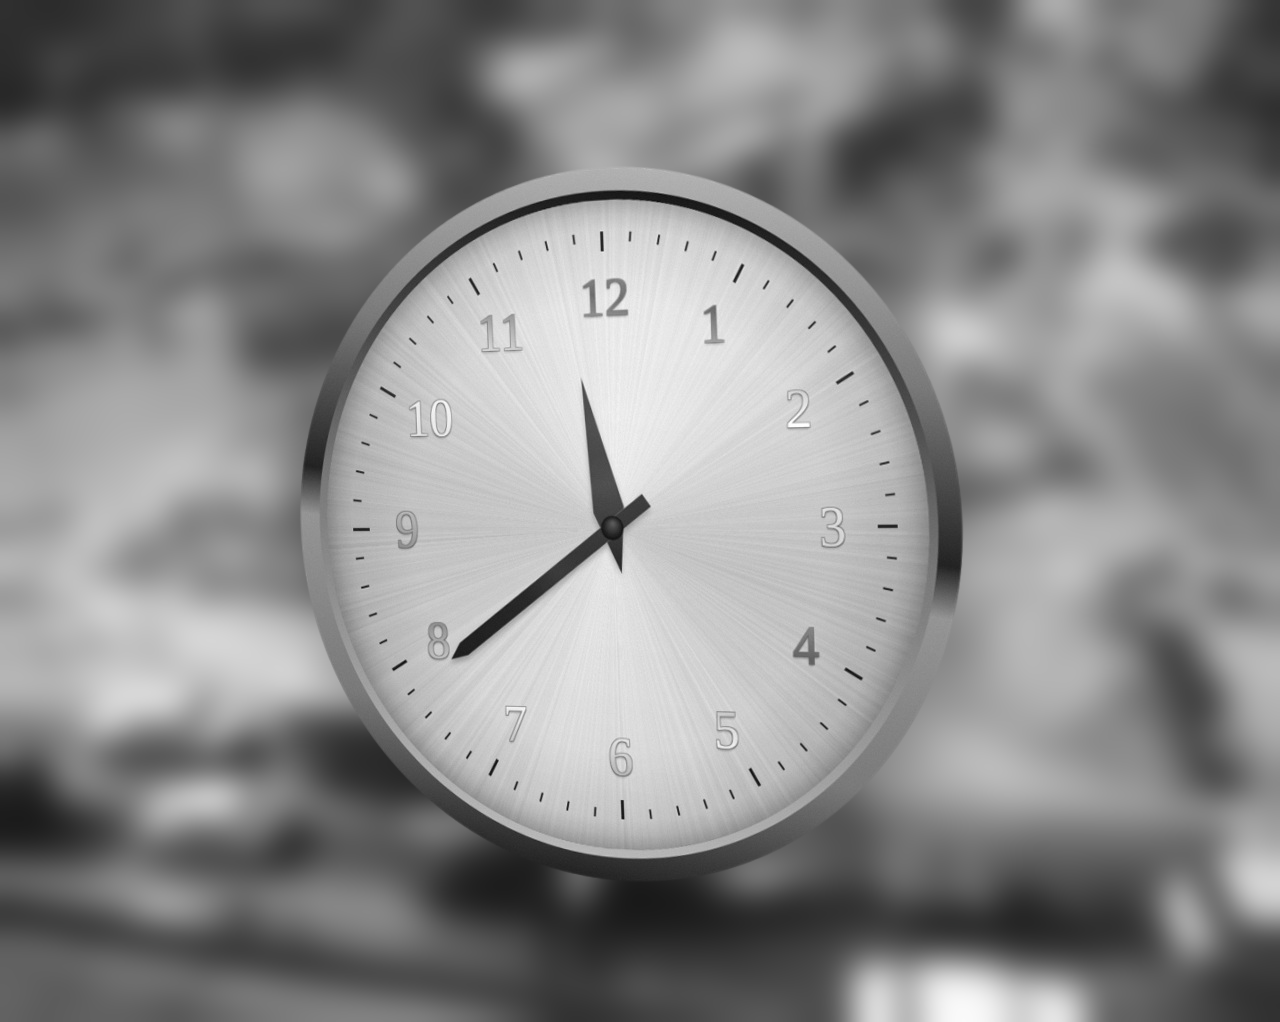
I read {"hour": 11, "minute": 39}
